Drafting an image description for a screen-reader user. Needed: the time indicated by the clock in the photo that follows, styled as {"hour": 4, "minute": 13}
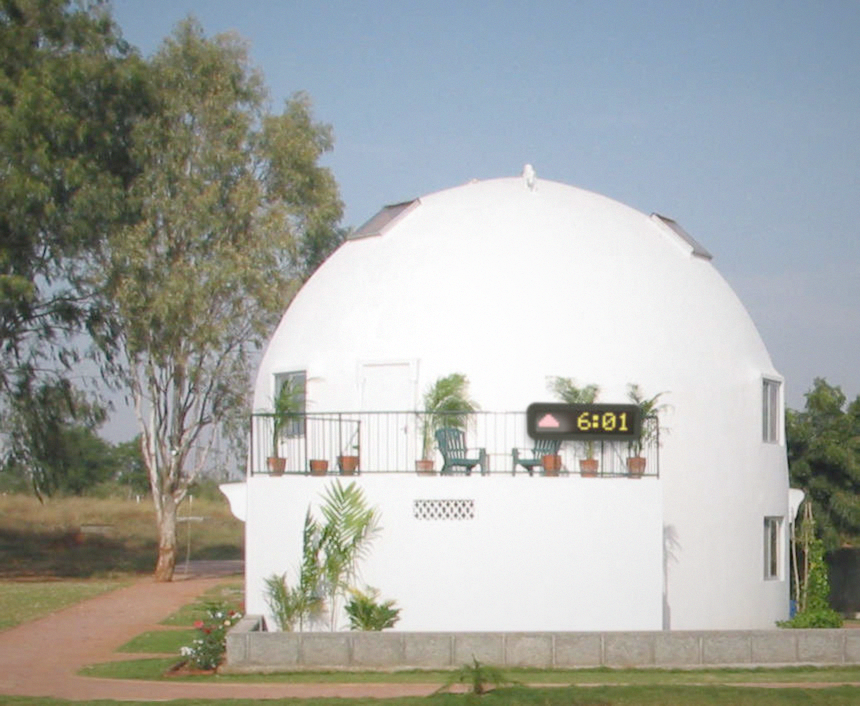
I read {"hour": 6, "minute": 1}
